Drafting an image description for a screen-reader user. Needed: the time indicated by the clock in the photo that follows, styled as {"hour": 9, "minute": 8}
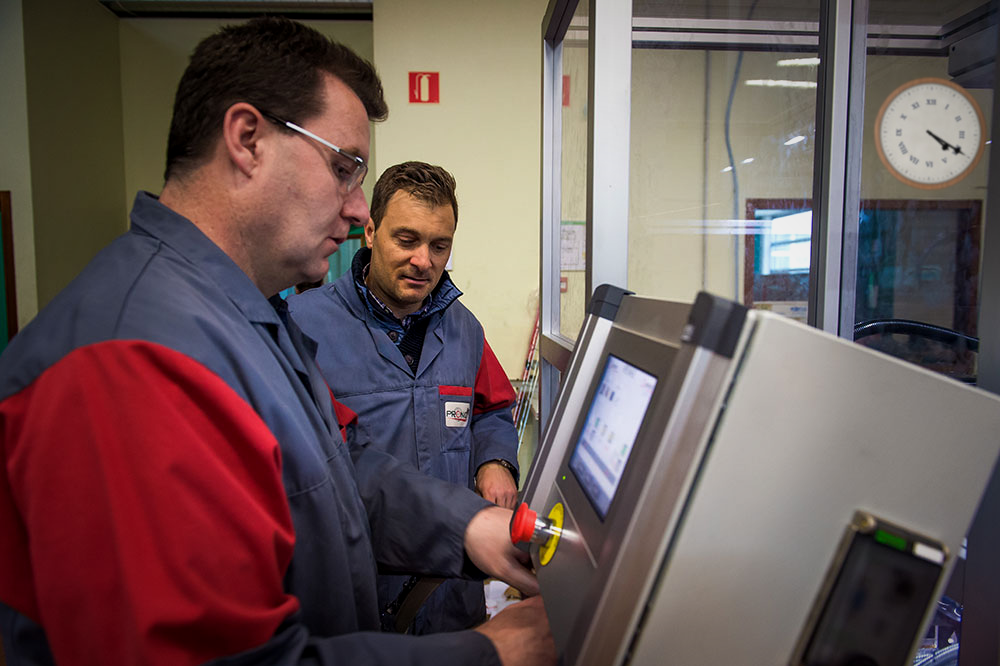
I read {"hour": 4, "minute": 20}
